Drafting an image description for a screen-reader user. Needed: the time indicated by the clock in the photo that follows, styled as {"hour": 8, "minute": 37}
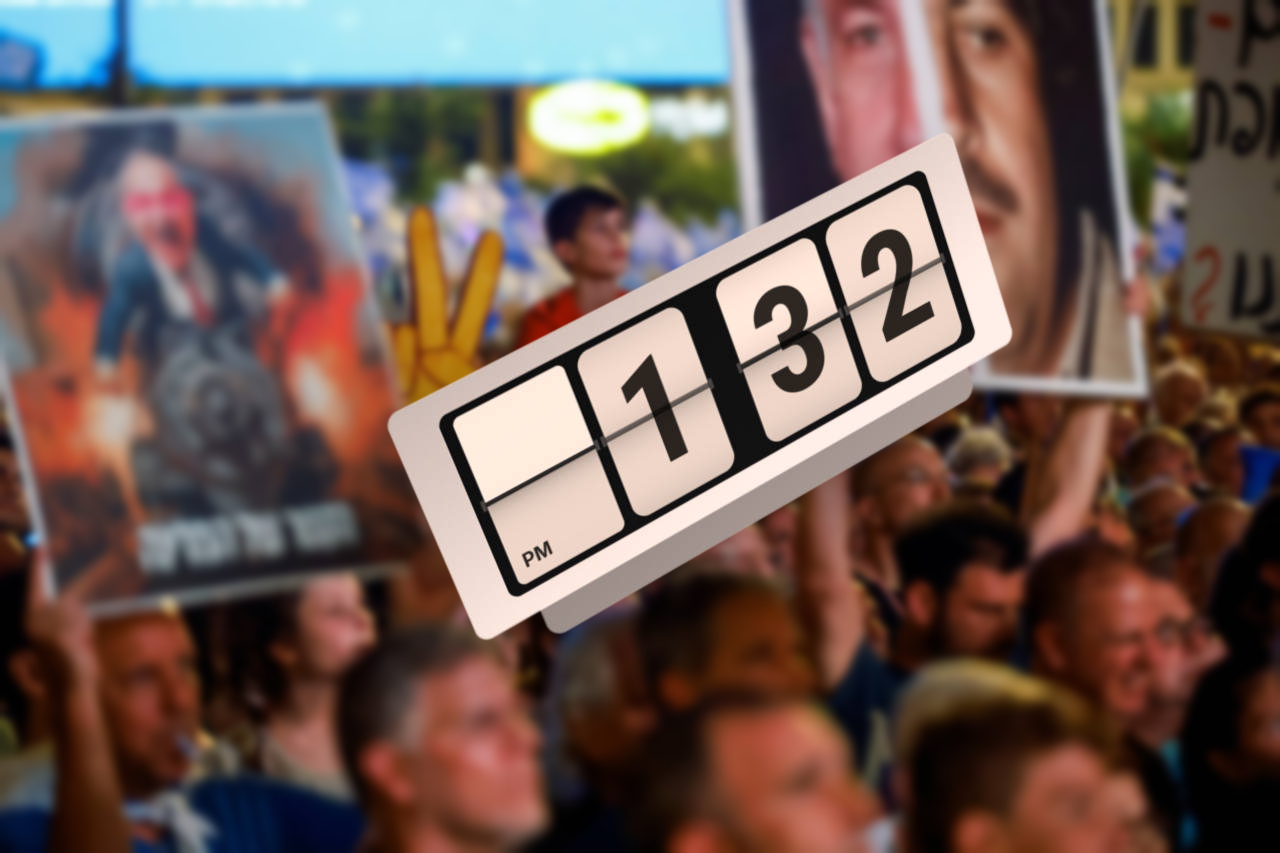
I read {"hour": 1, "minute": 32}
